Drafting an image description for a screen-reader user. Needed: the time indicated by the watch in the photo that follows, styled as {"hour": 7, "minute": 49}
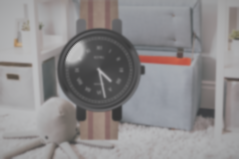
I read {"hour": 4, "minute": 28}
